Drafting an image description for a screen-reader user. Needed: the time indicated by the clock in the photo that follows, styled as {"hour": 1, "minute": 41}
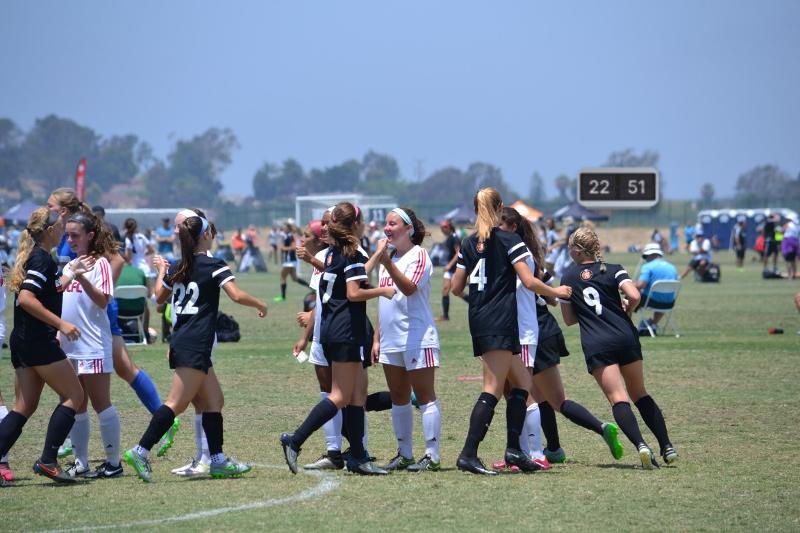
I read {"hour": 22, "minute": 51}
